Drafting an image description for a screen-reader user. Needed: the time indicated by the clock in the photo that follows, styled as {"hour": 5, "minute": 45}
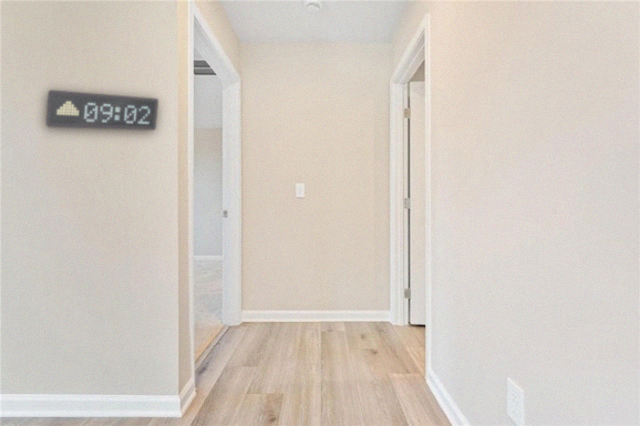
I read {"hour": 9, "minute": 2}
